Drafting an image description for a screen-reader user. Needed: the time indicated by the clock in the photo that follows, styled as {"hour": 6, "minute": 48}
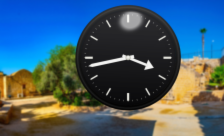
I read {"hour": 3, "minute": 43}
